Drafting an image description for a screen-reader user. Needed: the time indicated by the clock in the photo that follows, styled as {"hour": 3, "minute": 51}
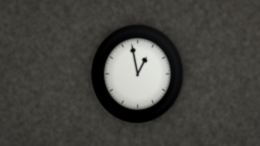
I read {"hour": 12, "minute": 58}
